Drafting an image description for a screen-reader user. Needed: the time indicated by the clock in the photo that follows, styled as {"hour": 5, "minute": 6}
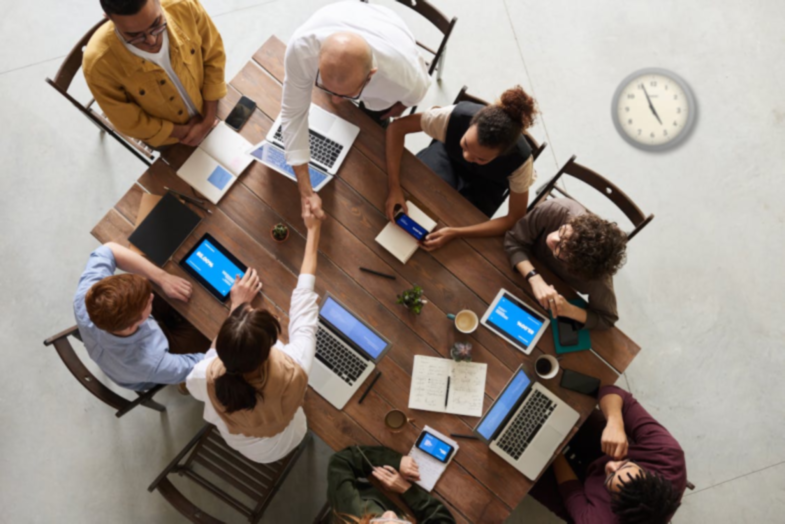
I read {"hour": 4, "minute": 56}
